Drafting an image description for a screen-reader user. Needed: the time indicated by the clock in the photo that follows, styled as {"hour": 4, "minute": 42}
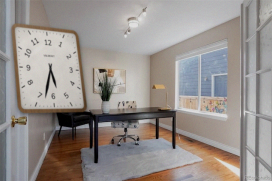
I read {"hour": 5, "minute": 33}
